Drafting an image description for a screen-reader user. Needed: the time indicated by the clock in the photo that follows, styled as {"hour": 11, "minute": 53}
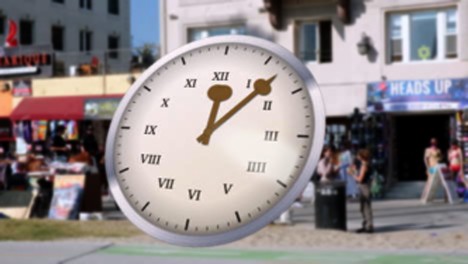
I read {"hour": 12, "minute": 7}
